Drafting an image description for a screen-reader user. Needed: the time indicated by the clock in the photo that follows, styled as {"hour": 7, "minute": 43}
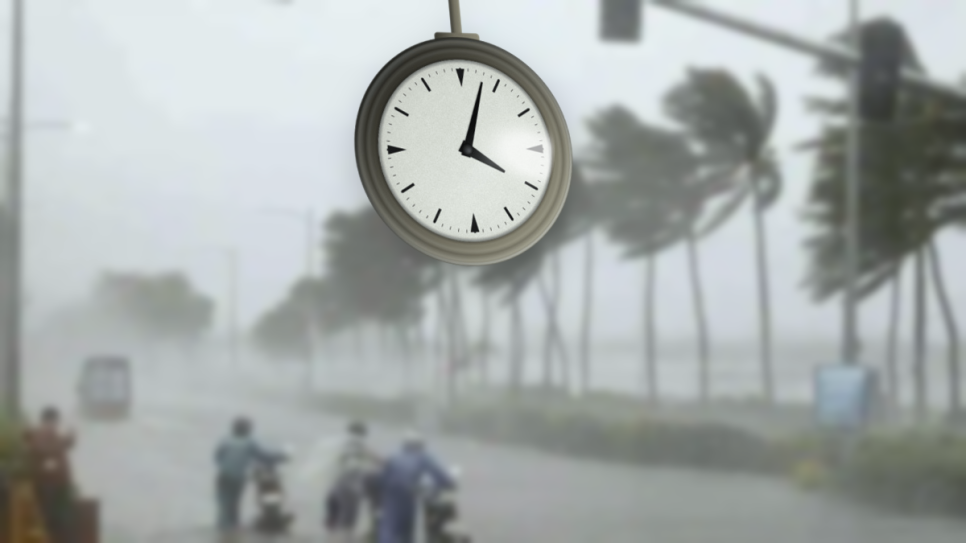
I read {"hour": 4, "minute": 3}
